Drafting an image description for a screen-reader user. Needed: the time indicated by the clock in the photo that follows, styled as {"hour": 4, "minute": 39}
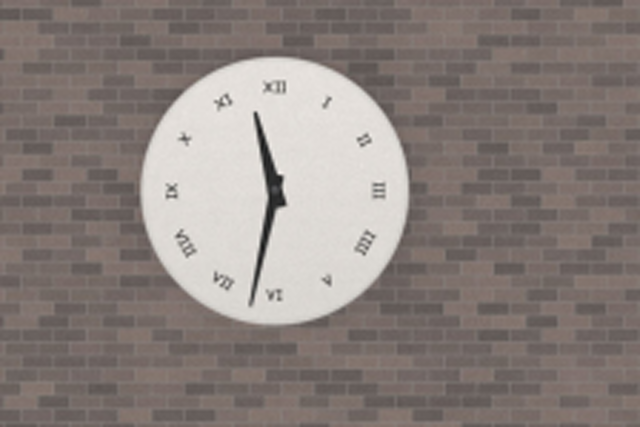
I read {"hour": 11, "minute": 32}
